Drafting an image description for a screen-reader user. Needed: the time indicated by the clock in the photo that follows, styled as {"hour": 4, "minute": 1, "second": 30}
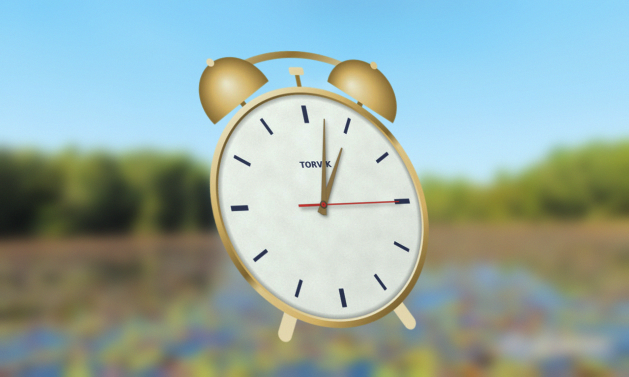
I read {"hour": 1, "minute": 2, "second": 15}
